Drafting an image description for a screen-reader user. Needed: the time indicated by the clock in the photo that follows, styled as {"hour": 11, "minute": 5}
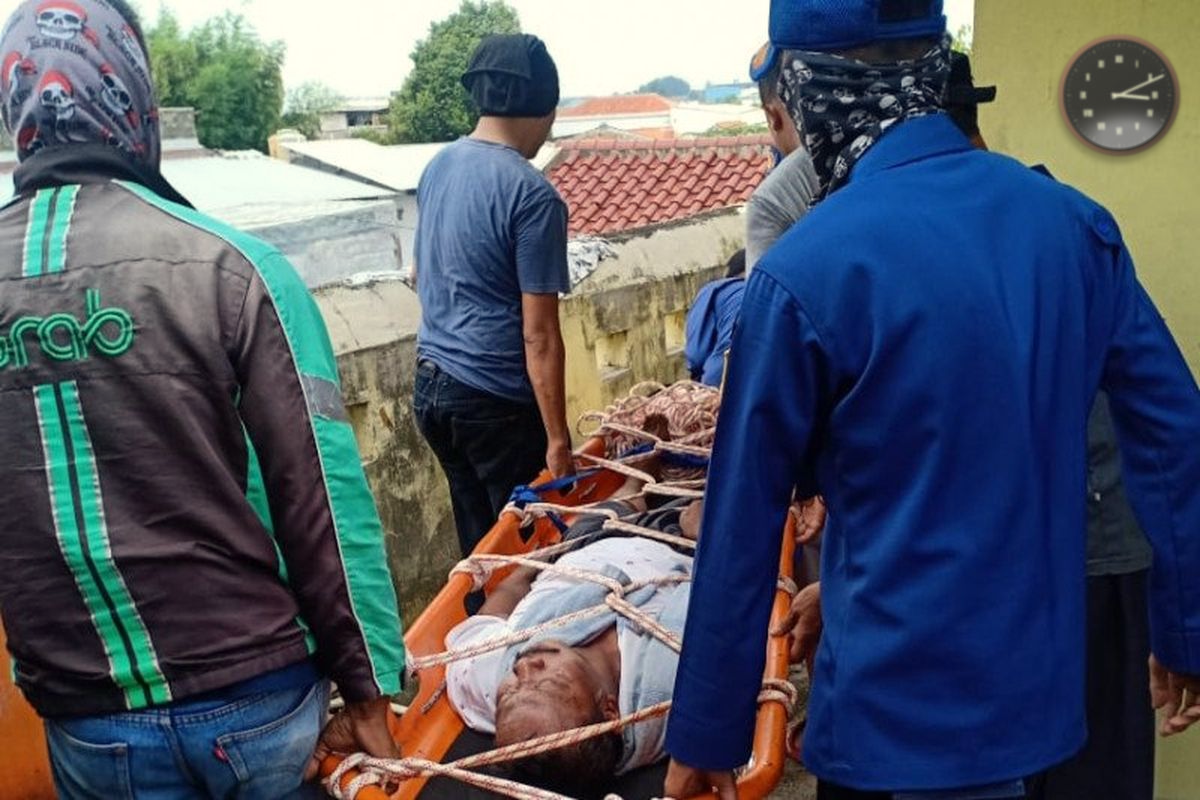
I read {"hour": 3, "minute": 11}
